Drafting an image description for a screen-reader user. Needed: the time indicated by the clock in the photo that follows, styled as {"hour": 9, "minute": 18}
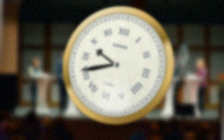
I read {"hour": 9, "minute": 41}
